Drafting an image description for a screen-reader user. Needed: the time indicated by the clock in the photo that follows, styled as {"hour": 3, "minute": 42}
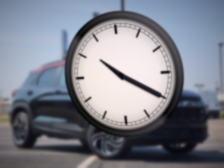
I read {"hour": 10, "minute": 20}
